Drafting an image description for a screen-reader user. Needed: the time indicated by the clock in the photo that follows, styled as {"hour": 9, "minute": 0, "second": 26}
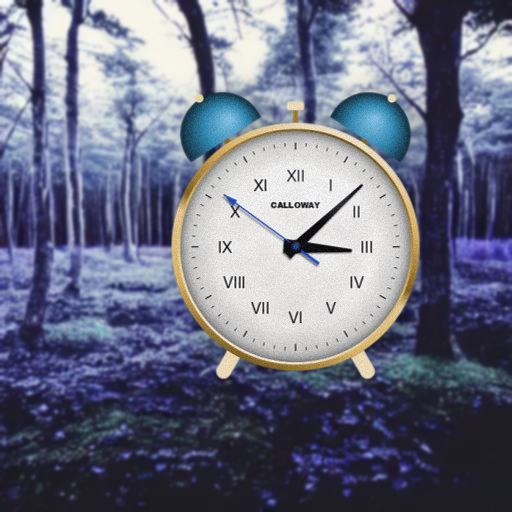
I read {"hour": 3, "minute": 7, "second": 51}
